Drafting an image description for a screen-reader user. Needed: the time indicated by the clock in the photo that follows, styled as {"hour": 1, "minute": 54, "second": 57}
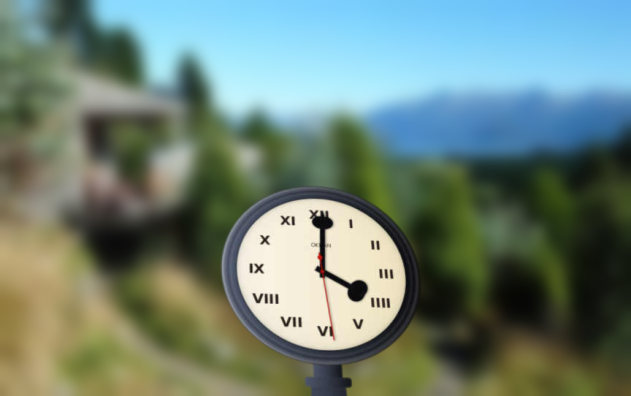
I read {"hour": 4, "minute": 0, "second": 29}
